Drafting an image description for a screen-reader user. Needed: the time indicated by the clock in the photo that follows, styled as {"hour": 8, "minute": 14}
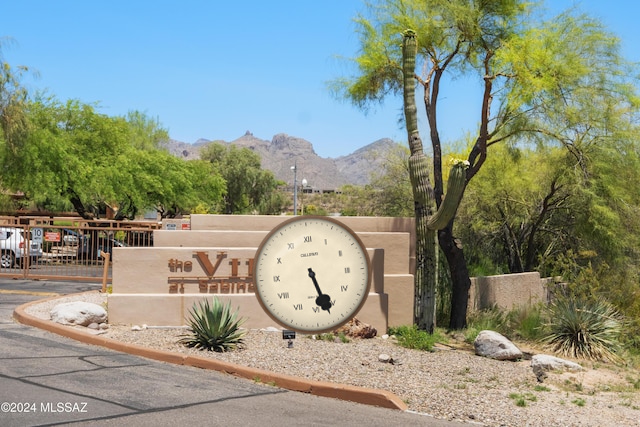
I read {"hour": 5, "minute": 27}
